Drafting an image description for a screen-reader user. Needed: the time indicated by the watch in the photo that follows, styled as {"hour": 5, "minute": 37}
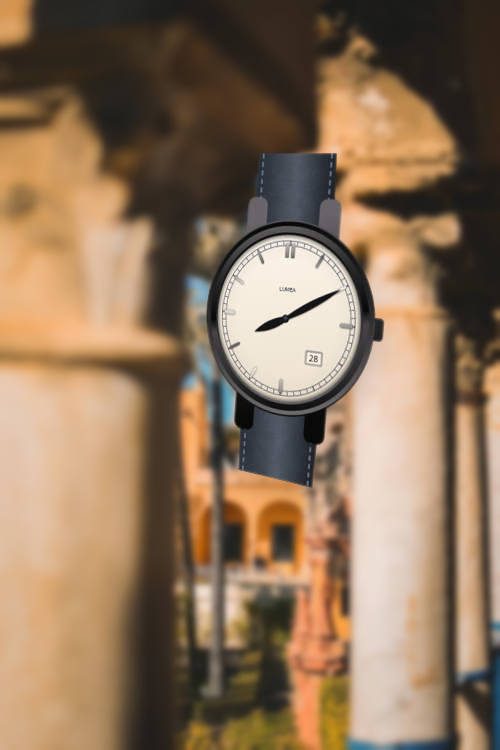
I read {"hour": 8, "minute": 10}
